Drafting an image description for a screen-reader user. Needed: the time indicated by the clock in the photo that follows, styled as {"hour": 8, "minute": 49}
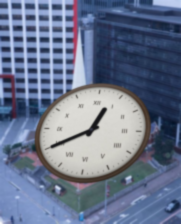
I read {"hour": 12, "minute": 40}
